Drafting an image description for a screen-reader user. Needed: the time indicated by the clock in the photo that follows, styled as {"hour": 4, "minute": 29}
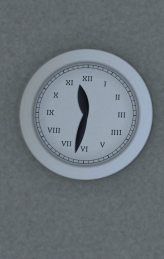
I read {"hour": 11, "minute": 32}
